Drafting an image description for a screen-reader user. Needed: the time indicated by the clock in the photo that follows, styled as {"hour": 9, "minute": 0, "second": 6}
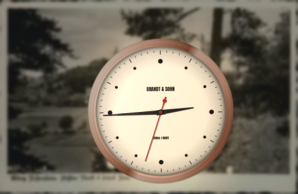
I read {"hour": 2, "minute": 44, "second": 33}
